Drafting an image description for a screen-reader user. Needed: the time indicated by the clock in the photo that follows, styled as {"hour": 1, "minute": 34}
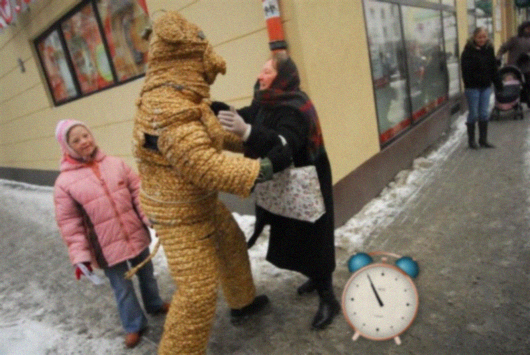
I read {"hour": 10, "minute": 55}
